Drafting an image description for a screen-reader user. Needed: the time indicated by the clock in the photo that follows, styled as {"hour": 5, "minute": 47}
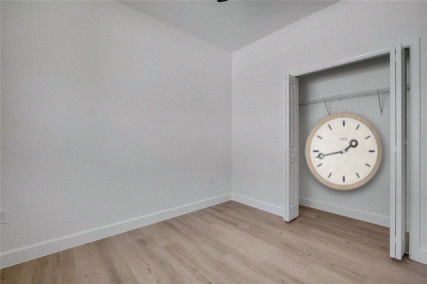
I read {"hour": 1, "minute": 43}
